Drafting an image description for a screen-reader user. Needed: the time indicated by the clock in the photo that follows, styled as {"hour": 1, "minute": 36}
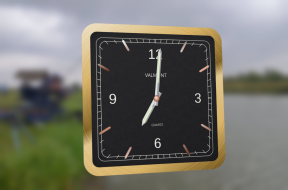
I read {"hour": 7, "minute": 1}
